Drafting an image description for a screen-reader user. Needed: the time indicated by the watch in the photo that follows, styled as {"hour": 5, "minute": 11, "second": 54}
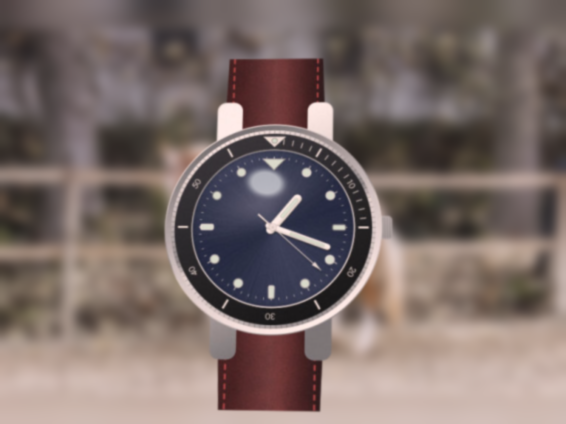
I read {"hour": 1, "minute": 18, "second": 22}
